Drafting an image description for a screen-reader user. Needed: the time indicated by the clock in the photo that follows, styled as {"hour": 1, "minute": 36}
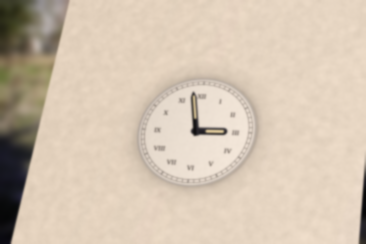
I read {"hour": 2, "minute": 58}
